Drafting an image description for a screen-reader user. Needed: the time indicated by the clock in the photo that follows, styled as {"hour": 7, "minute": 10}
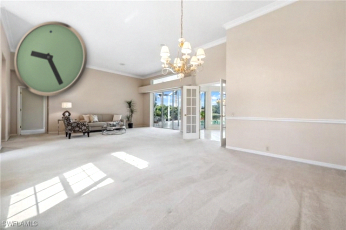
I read {"hour": 9, "minute": 25}
